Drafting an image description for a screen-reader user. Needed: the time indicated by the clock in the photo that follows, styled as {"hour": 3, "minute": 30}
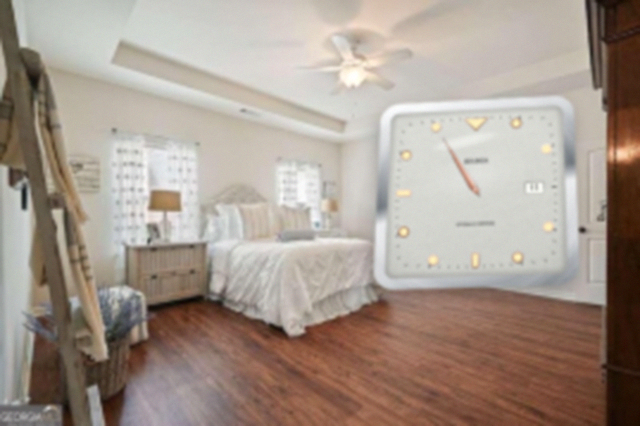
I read {"hour": 10, "minute": 55}
